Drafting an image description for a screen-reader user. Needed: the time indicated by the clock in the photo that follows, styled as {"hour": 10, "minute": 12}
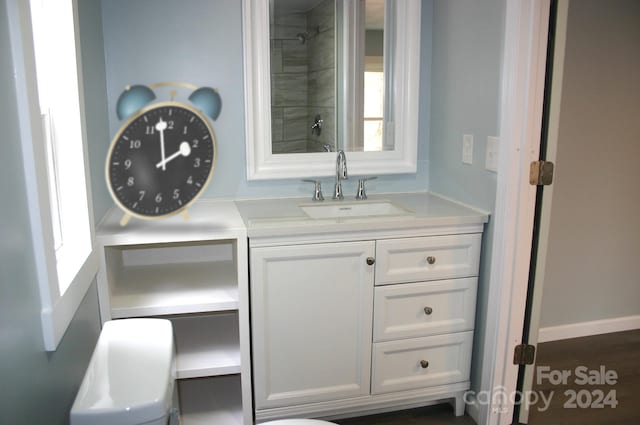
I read {"hour": 1, "minute": 58}
